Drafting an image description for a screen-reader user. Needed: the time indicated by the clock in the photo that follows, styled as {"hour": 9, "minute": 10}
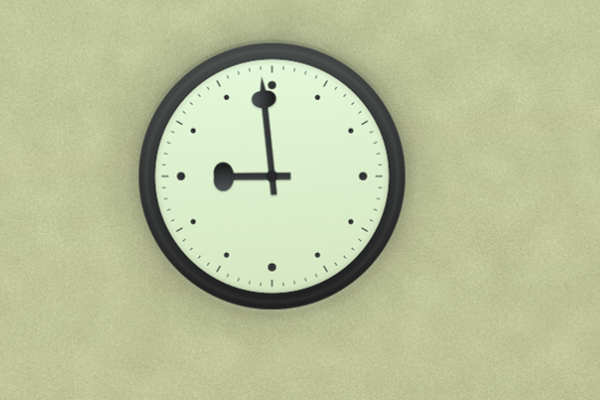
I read {"hour": 8, "minute": 59}
